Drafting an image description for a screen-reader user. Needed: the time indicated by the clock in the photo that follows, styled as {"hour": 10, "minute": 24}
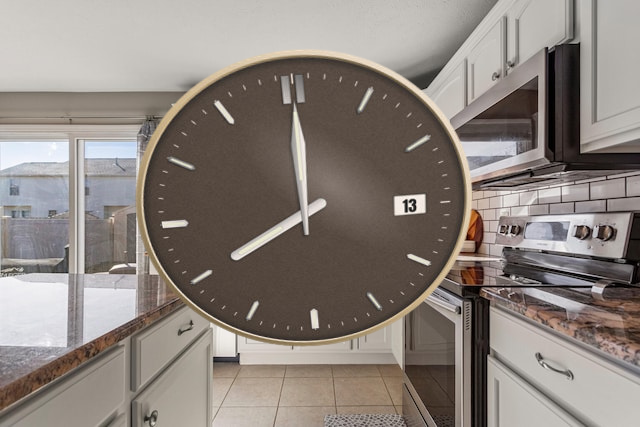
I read {"hour": 8, "minute": 0}
